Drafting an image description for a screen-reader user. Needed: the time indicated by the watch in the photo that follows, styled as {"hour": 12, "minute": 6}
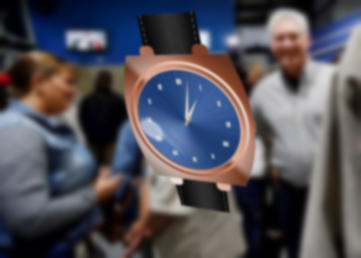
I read {"hour": 1, "minute": 2}
